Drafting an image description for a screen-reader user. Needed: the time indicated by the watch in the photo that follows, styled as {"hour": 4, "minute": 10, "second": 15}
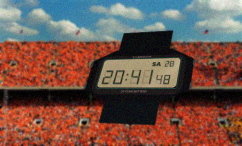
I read {"hour": 20, "minute": 41, "second": 48}
